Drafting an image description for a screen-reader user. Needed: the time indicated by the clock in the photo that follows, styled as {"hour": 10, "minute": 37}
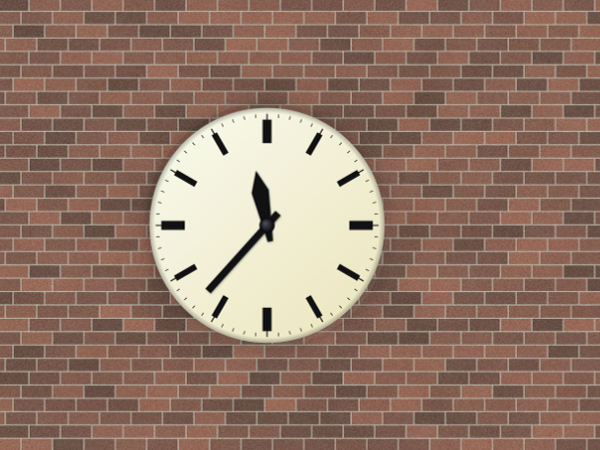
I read {"hour": 11, "minute": 37}
